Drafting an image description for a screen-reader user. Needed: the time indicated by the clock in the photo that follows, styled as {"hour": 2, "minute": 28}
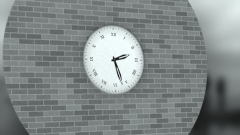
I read {"hour": 2, "minute": 27}
